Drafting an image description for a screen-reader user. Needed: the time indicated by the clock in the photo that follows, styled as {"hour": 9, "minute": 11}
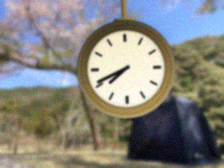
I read {"hour": 7, "minute": 41}
